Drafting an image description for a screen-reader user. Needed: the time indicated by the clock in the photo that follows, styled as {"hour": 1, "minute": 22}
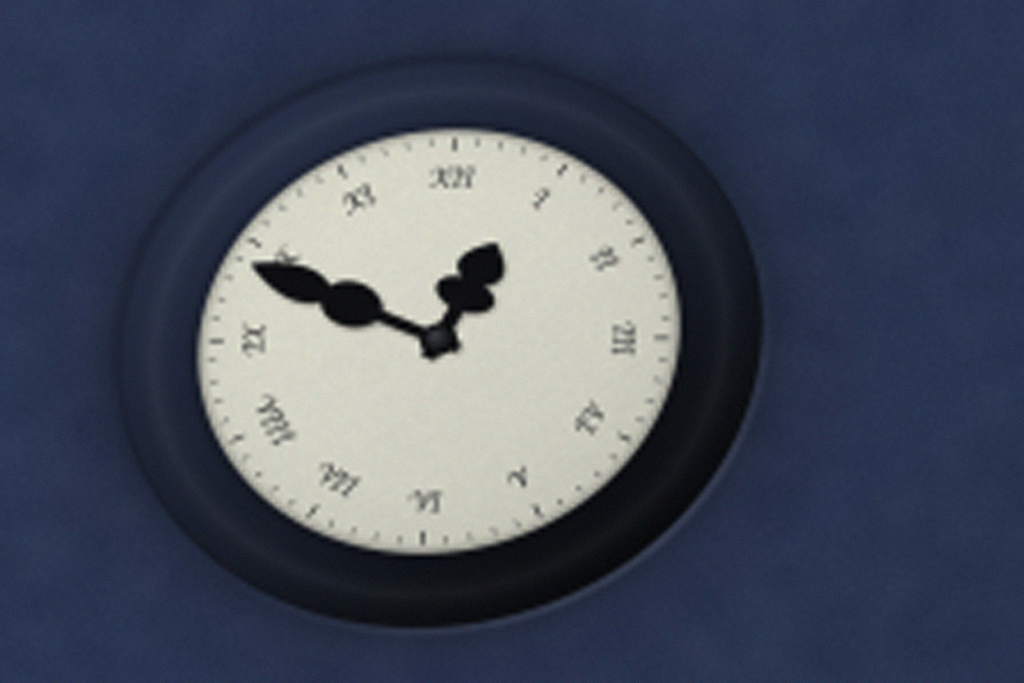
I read {"hour": 12, "minute": 49}
